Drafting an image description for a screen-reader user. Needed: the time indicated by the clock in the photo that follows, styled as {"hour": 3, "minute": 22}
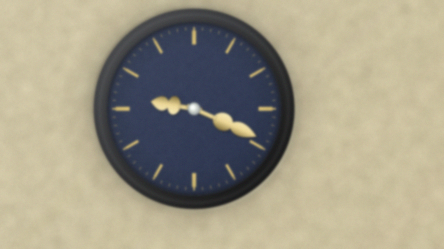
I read {"hour": 9, "minute": 19}
